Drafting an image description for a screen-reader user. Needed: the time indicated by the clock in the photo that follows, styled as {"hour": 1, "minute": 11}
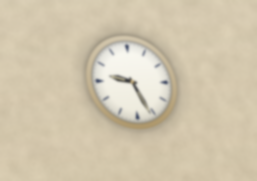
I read {"hour": 9, "minute": 26}
